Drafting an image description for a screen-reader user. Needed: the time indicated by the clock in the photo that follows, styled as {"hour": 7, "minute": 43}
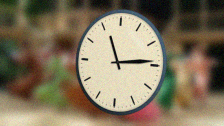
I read {"hour": 11, "minute": 14}
